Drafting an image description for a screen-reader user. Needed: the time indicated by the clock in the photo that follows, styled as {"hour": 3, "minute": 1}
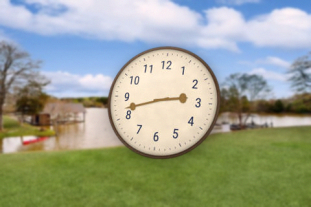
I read {"hour": 2, "minute": 42}
